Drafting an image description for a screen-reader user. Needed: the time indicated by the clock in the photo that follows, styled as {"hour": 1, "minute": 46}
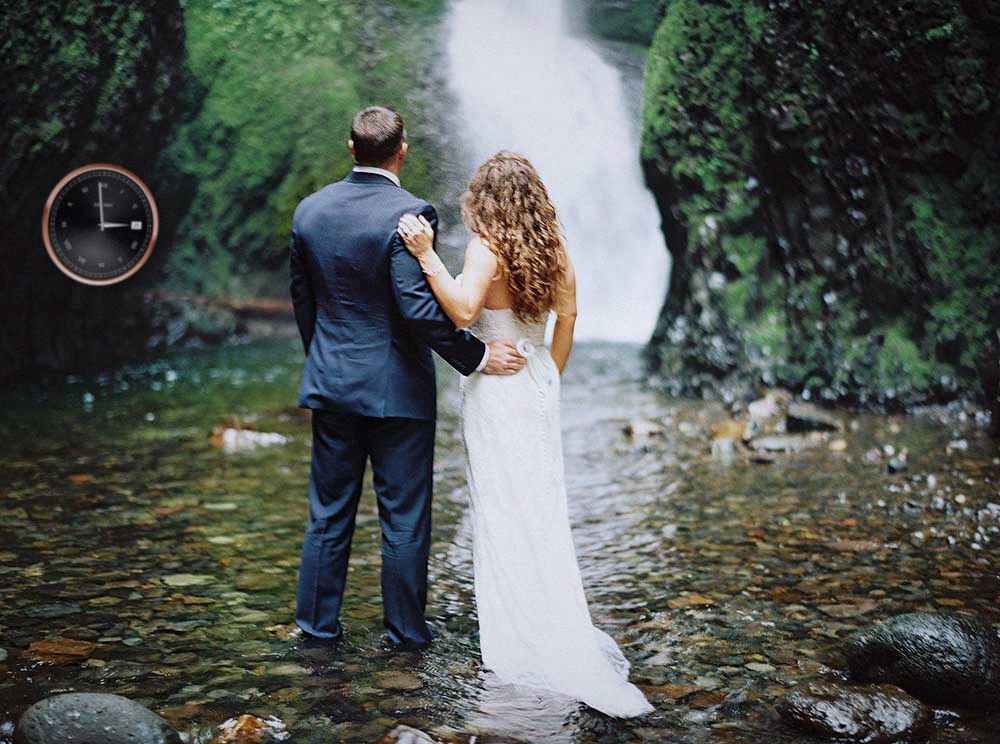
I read {"hour": 2, "minute": 59}
